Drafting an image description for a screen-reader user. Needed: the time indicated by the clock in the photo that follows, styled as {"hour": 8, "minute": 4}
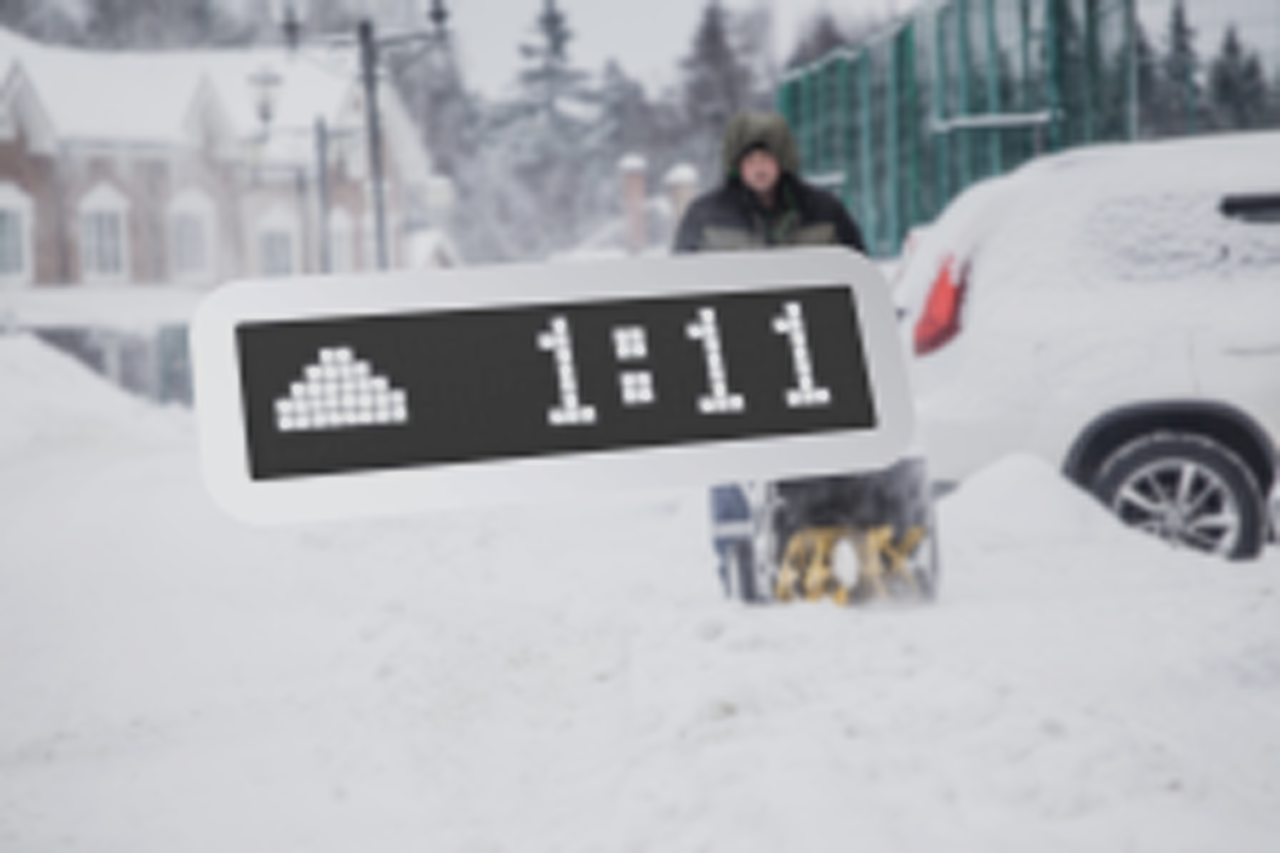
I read {"hour": 1, "minute": 11}
